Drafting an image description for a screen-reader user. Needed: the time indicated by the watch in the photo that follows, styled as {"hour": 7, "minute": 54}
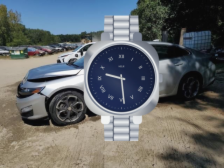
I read {"hour": 9, "minute": 29}
